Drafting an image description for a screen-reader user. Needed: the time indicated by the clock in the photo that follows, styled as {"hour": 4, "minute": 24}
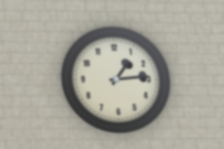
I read {"hour": 1, "minute": 14}
